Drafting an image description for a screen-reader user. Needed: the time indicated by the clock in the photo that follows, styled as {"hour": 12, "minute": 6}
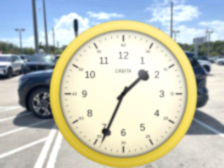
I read {"hour": 1, "minute": 34}
